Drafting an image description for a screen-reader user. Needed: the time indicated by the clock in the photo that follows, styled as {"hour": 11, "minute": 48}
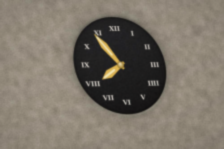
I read {"hour": 7, "minute": 54}
